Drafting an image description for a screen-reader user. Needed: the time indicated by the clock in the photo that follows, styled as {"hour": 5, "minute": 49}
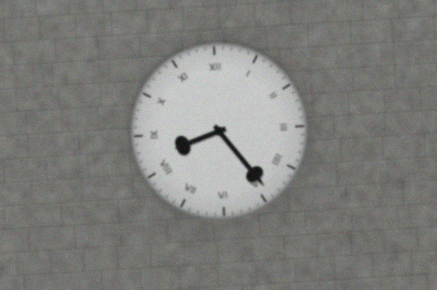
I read {"hour": 8, "minute": 24}
